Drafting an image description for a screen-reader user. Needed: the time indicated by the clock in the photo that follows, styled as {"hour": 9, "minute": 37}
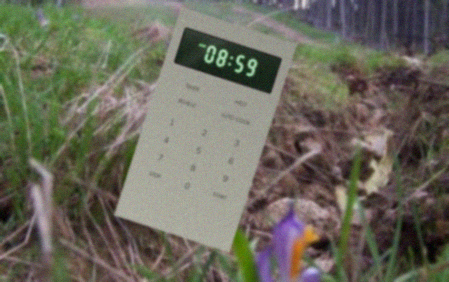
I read {"hour": 8, "minute": 59}
